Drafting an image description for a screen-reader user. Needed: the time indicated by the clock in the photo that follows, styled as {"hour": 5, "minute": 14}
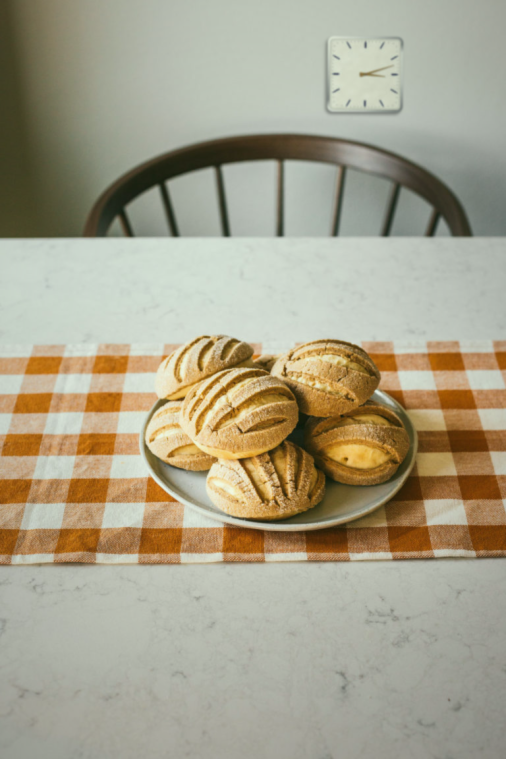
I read {"hour": 3, "minute": 12}
